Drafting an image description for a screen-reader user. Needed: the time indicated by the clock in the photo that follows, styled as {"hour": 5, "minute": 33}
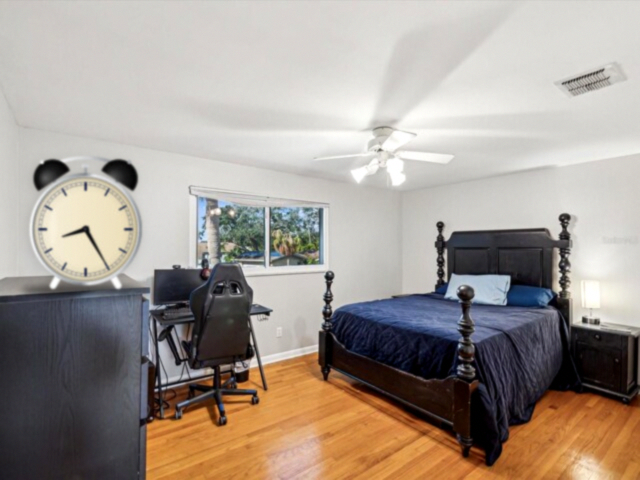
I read {"hour": 8, "minute": 25}
